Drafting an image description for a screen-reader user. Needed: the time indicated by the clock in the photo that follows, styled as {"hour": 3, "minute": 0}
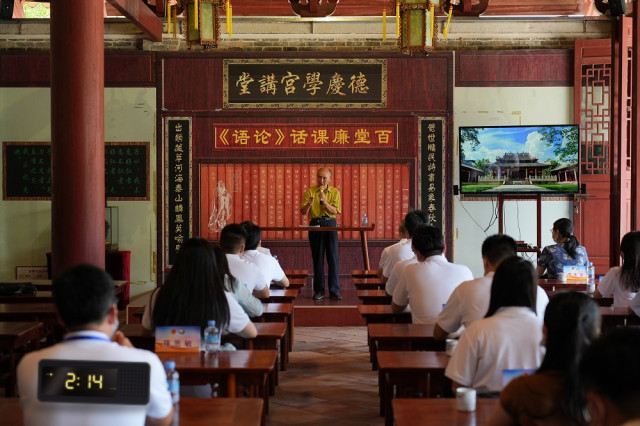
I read {"hour": 2, "minute": 14}
